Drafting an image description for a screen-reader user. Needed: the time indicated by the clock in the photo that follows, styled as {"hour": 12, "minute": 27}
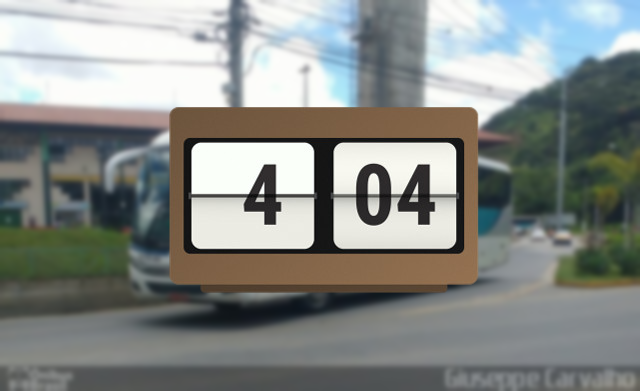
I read {"hour": 4, "minute": 4}
